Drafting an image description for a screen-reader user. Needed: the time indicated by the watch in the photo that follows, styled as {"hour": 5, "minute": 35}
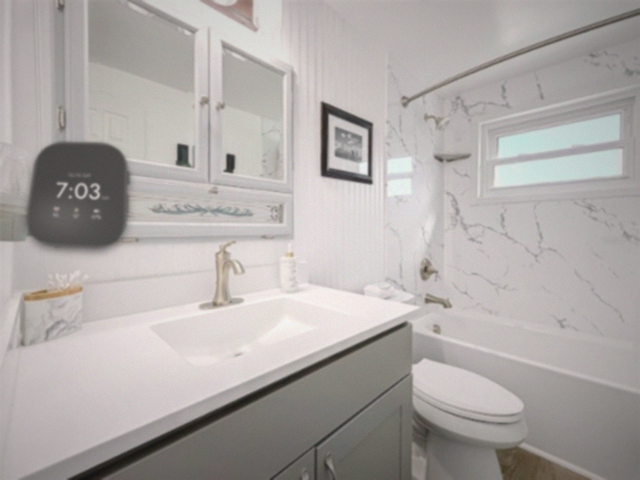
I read {"hour": 7, "minute": 3}
